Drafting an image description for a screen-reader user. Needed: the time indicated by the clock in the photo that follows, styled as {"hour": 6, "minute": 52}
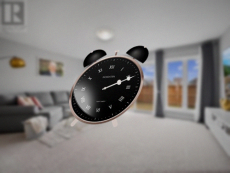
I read {"hour": 2, "minute": 11}
